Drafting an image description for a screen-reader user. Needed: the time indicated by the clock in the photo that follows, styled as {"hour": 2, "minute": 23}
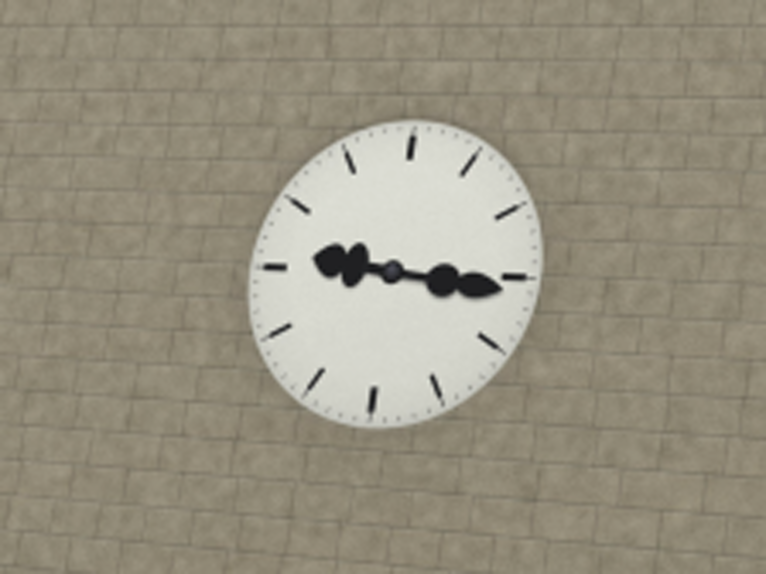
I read {"hour": 9, "minute": 16}
